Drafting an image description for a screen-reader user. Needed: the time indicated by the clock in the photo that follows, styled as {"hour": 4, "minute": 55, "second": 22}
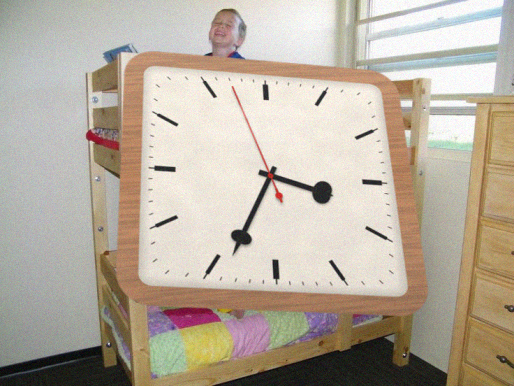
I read {"hour": 3, "minute": 33, "second": 57}
